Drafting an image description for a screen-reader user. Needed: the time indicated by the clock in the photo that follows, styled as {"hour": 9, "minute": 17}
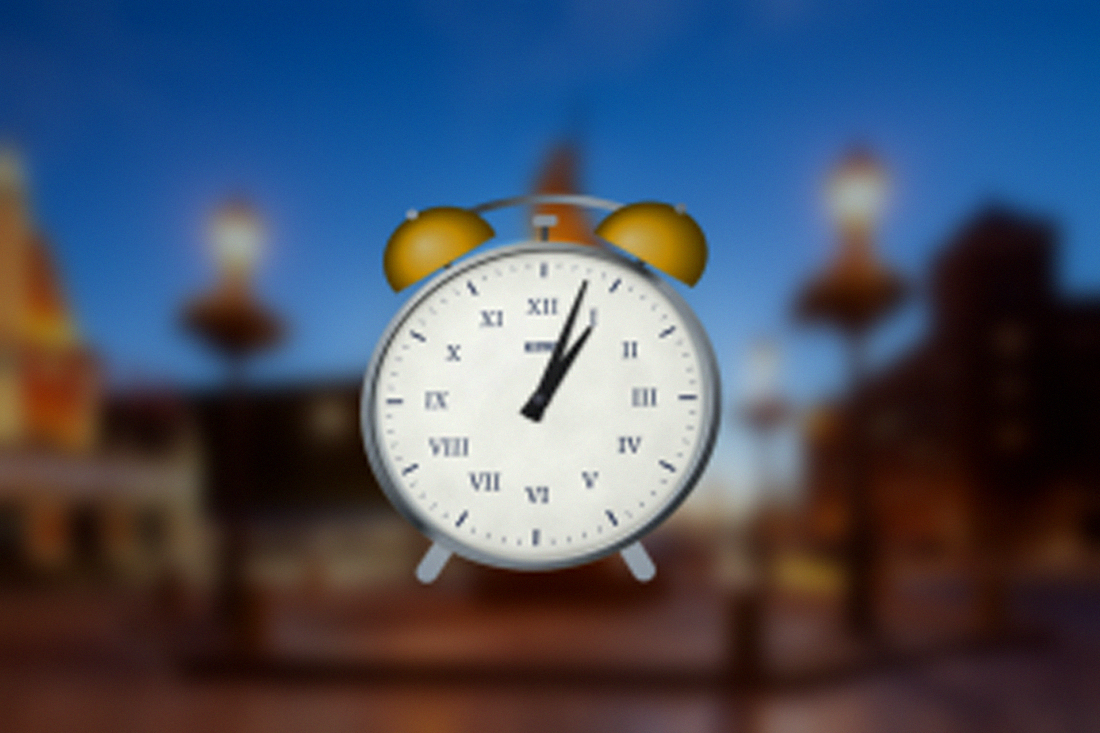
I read {"hour": 1, "minute": 3}
